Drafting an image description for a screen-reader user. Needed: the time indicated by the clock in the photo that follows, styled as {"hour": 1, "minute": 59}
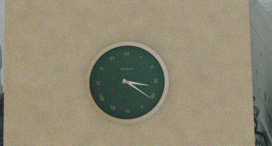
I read {"hour": 3, "minute": 21}
